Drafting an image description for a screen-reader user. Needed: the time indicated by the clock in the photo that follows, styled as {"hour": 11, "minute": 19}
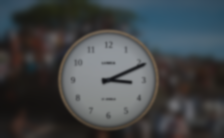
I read {"hour": 3, "minute": 11}
